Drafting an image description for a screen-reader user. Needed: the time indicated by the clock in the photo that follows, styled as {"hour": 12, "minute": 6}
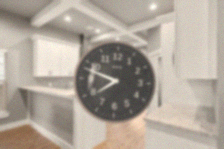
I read {"hour": 7, "minute": 48}
